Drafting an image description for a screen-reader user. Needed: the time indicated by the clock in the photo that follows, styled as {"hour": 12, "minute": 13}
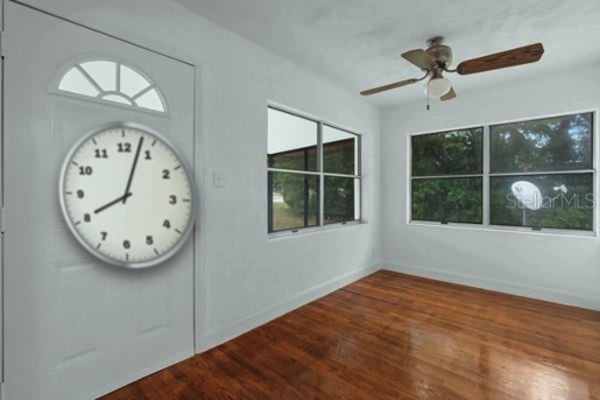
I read {"hour": 8, "minute": 3}
